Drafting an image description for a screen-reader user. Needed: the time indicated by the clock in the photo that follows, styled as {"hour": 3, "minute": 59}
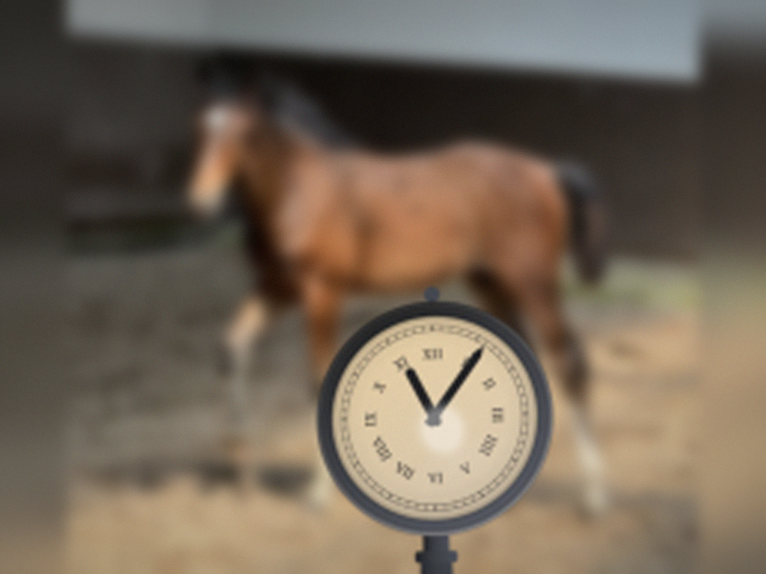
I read {"hour": 11, "minute": 6}
